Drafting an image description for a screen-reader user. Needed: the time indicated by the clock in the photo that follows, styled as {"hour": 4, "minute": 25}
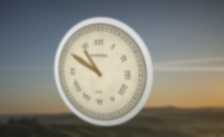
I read {"hour": 10, "minute": 50}
